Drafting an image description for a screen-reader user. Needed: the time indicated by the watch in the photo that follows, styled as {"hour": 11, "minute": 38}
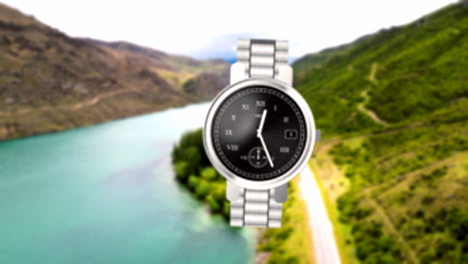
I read {"hour": 12, "minute": 26}
